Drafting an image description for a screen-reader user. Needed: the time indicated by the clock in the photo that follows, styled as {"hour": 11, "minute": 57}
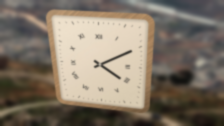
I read {"hour": 4, "minute": 10}
